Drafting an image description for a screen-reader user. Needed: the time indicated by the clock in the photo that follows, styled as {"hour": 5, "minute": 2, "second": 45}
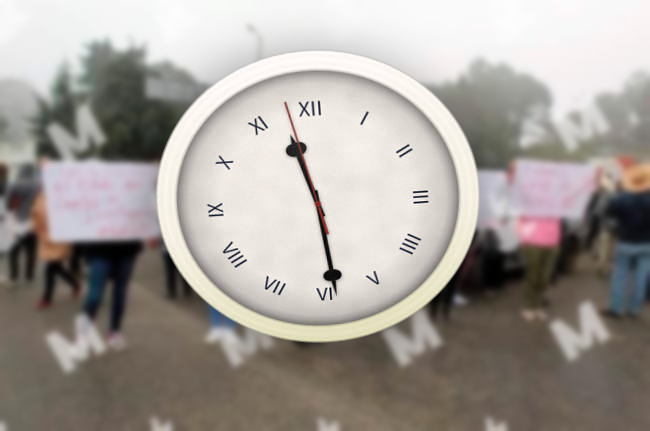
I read {"hour": 11, "minute": 28, "second": 58}
